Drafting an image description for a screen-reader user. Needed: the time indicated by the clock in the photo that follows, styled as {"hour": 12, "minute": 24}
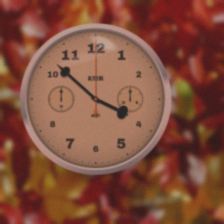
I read {"hour": 3, "minute": 52}
